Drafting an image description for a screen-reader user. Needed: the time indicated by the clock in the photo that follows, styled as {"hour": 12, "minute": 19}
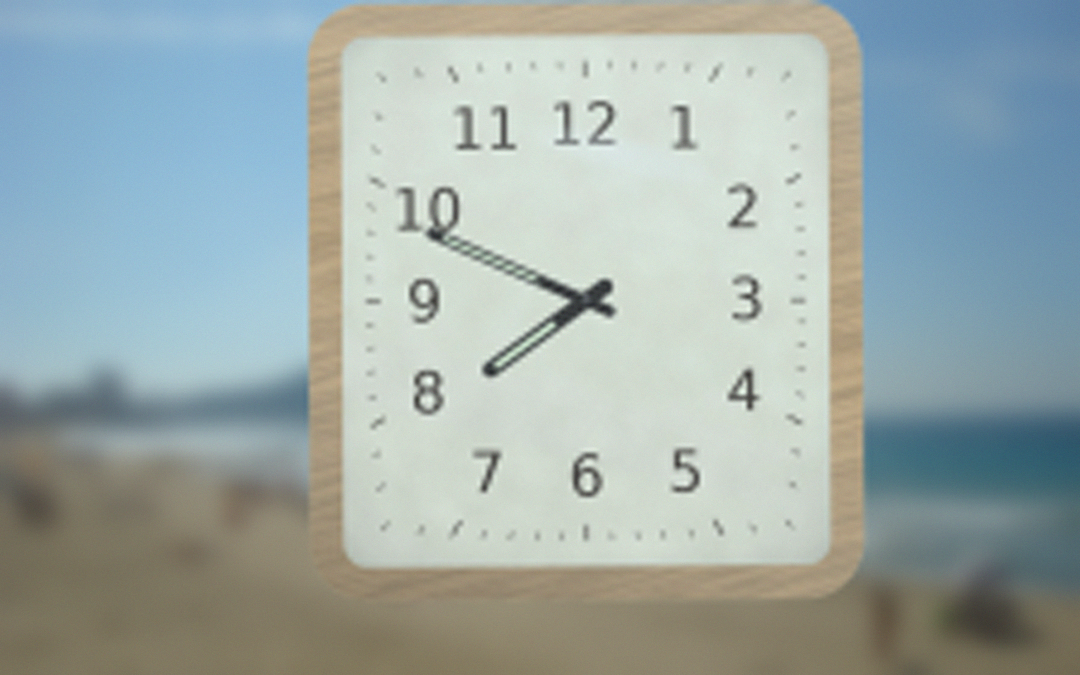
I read {"hour": 7, "minute": 49}
